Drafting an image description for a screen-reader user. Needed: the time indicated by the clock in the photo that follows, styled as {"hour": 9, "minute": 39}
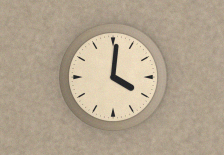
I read {"hour": 4, "minute": 1}
